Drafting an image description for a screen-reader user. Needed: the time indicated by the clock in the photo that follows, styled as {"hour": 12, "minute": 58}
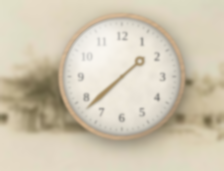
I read {"hour": 1, "minute": 38}
